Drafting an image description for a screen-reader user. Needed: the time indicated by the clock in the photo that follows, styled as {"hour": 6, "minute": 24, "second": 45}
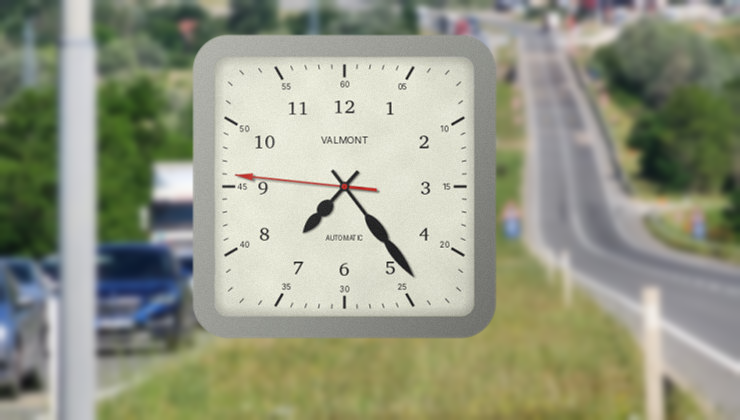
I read {"hour": 7, "minute": 23, "second": 46}
